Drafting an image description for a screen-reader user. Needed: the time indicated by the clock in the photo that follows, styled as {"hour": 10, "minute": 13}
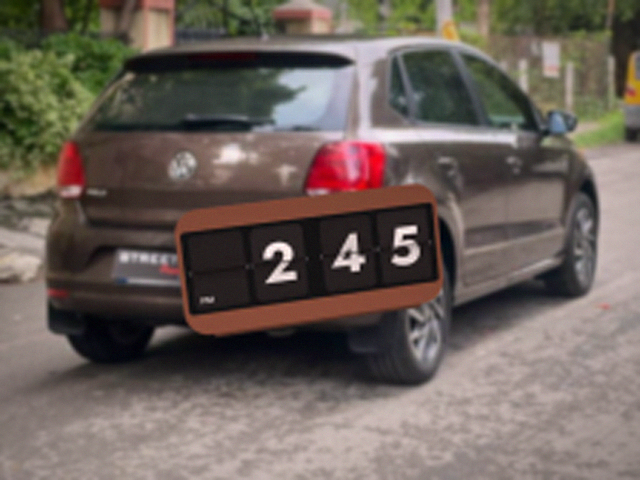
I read {"hour": 2, "minute": 45}
